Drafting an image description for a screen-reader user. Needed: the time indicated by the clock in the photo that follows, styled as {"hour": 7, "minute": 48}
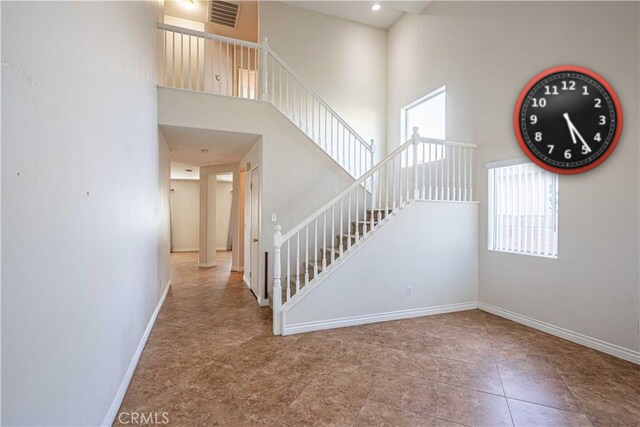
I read {"hour": 5, "minute": 24}
